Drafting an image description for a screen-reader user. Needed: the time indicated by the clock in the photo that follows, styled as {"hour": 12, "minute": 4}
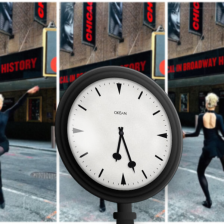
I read {"hour": 6, "minute": 27}
